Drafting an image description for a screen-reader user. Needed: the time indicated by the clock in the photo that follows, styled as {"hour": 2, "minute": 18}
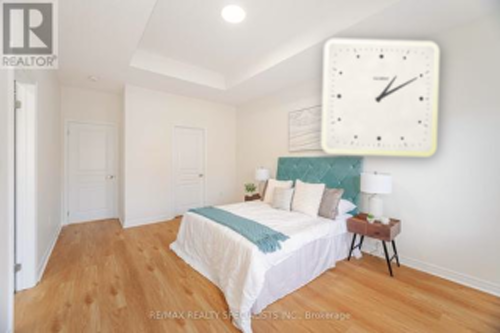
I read {"hour": 1, "minute": 10}
